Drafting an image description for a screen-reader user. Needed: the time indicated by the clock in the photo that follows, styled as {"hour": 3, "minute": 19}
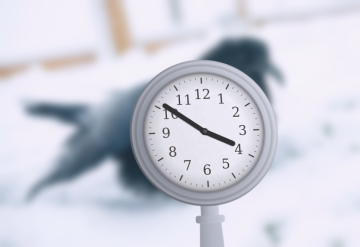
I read {"hour": 3, "minute": 51}
